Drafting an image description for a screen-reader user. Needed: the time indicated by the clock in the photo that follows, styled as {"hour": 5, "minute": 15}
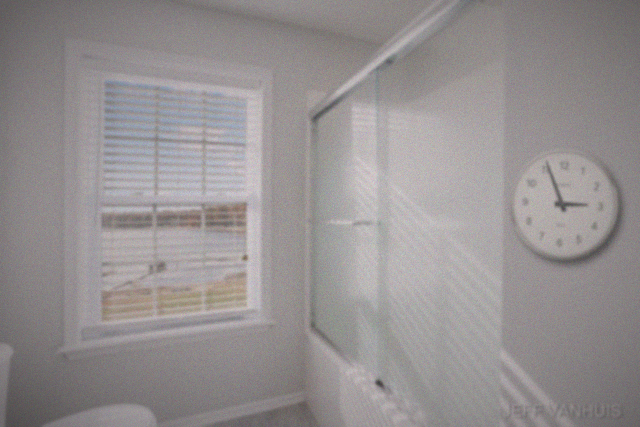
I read {"hour": 2, "minute": 56}
